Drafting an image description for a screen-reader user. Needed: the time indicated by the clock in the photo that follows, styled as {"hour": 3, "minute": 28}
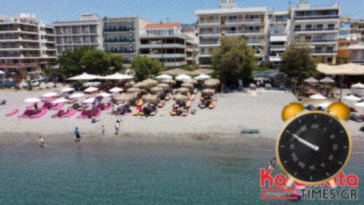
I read {"hour": 9, "minute": 50}
